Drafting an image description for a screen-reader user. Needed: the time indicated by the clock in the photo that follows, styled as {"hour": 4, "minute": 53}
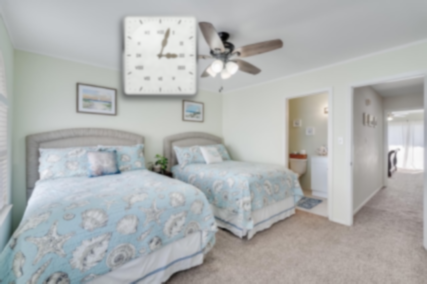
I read {"hour": 3, "minute": 3}
